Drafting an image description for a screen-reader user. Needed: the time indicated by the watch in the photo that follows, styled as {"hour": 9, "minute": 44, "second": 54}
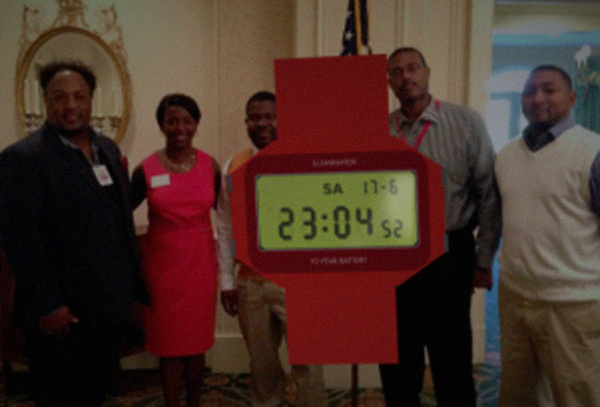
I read {"hour": 23, "minute": 4, "second": 52}
